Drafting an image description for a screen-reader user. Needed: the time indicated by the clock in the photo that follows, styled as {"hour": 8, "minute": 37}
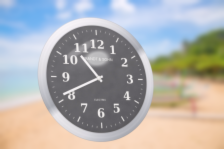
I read {"hour": 10, "minute": 41}
